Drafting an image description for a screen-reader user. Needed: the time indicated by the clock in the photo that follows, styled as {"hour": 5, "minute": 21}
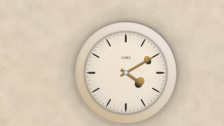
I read {"hour": 4, "minute": 10}
